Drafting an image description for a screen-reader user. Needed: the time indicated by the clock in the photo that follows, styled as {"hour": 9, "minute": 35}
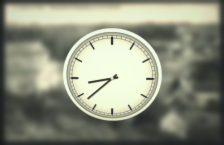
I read {"hour": 8, "minute": 38}
